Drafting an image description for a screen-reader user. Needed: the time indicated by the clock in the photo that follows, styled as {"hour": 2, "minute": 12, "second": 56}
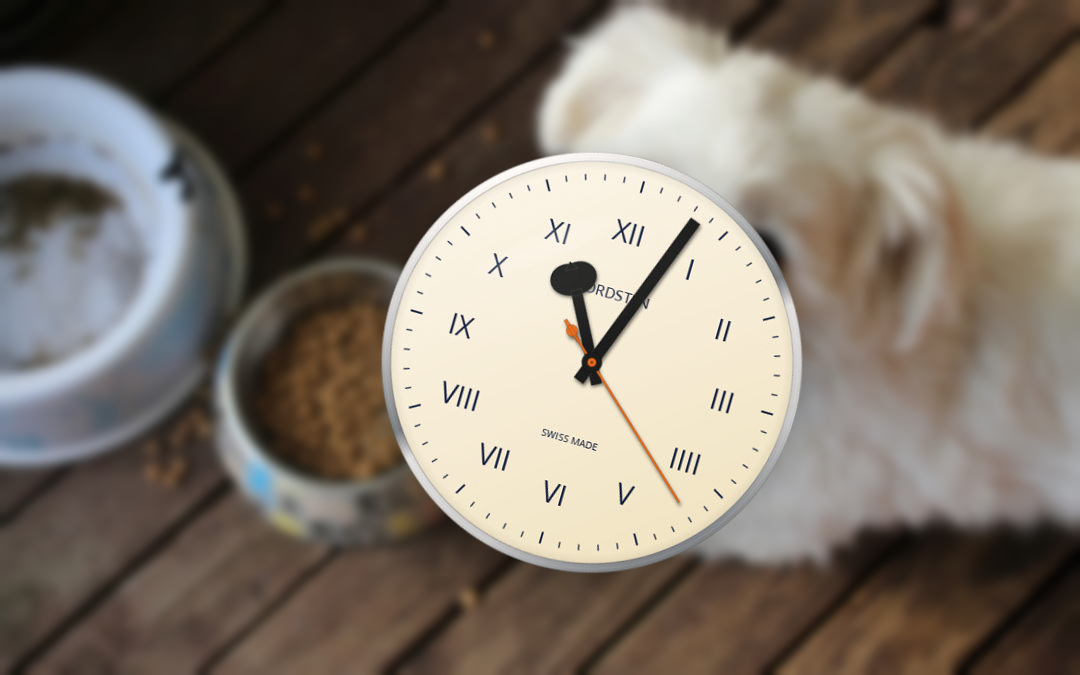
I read {"hour": 11, "minute": 3, "second": 22}
